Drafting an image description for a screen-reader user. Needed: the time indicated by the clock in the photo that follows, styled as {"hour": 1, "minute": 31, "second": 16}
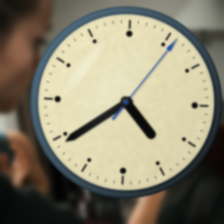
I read {"hour": 4, "minute": 39, "second": 6}
